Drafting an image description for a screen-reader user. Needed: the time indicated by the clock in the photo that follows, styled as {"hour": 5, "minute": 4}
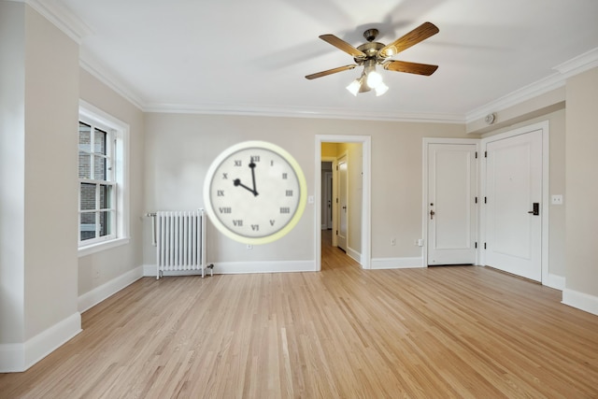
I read {"hour": 9, "minute": 59}
